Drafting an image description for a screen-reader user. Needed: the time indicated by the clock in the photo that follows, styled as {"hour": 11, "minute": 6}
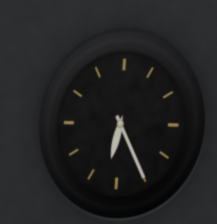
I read {"hour": 6, "minute": 25}
